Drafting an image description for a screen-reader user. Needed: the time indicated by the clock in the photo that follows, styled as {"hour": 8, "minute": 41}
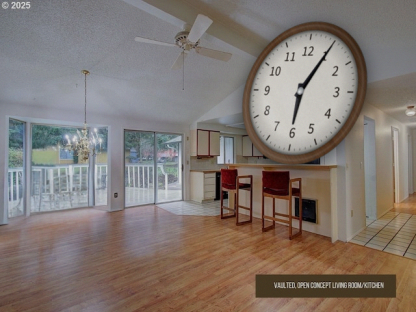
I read {"hour": 6, "minute": 5}
